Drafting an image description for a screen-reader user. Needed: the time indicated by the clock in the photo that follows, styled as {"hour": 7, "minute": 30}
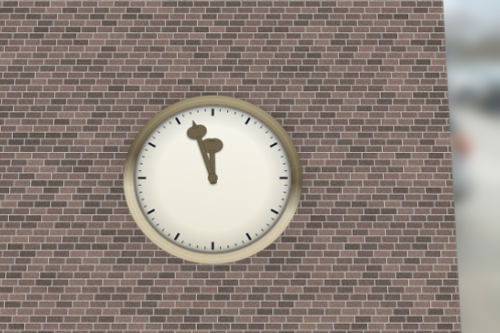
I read {"hour": 11, "minute": 57}
